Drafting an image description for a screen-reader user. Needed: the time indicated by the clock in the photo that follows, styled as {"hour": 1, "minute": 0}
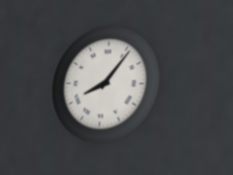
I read {"hour": 8, "minute": 6}
